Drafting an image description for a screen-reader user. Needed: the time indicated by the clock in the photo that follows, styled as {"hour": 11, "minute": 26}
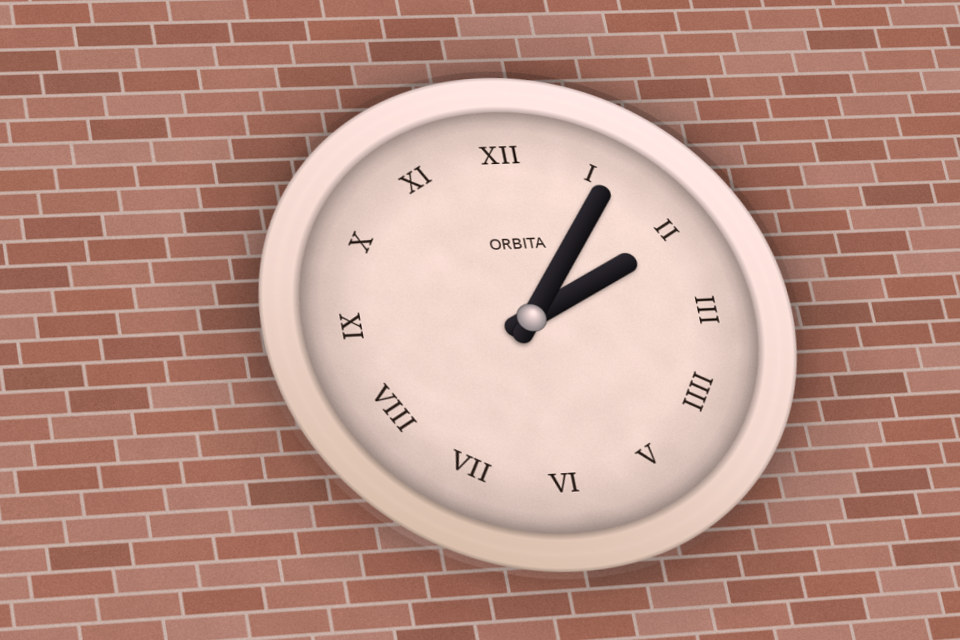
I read {"hour": 2, "minute": 6}
